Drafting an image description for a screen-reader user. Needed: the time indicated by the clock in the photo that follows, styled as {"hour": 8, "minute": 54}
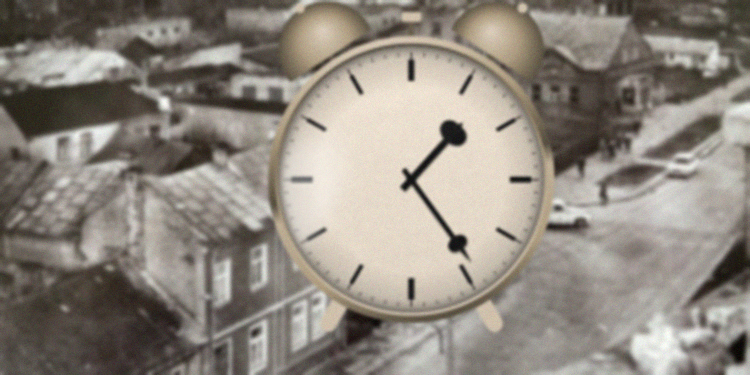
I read {"hour": 1, "minute": 24}
